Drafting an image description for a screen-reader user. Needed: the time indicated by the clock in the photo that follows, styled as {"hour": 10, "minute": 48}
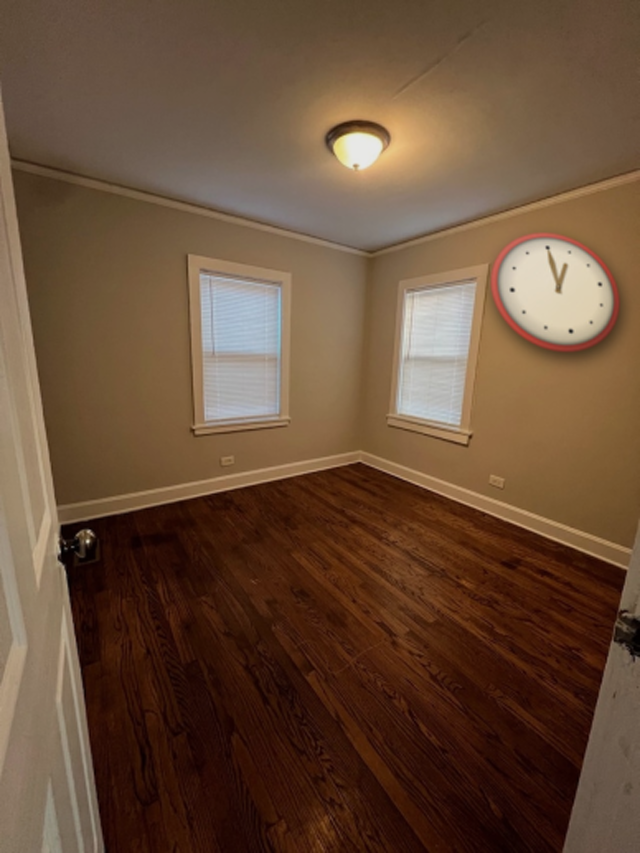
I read {"hour": 1, "minute": 0}
